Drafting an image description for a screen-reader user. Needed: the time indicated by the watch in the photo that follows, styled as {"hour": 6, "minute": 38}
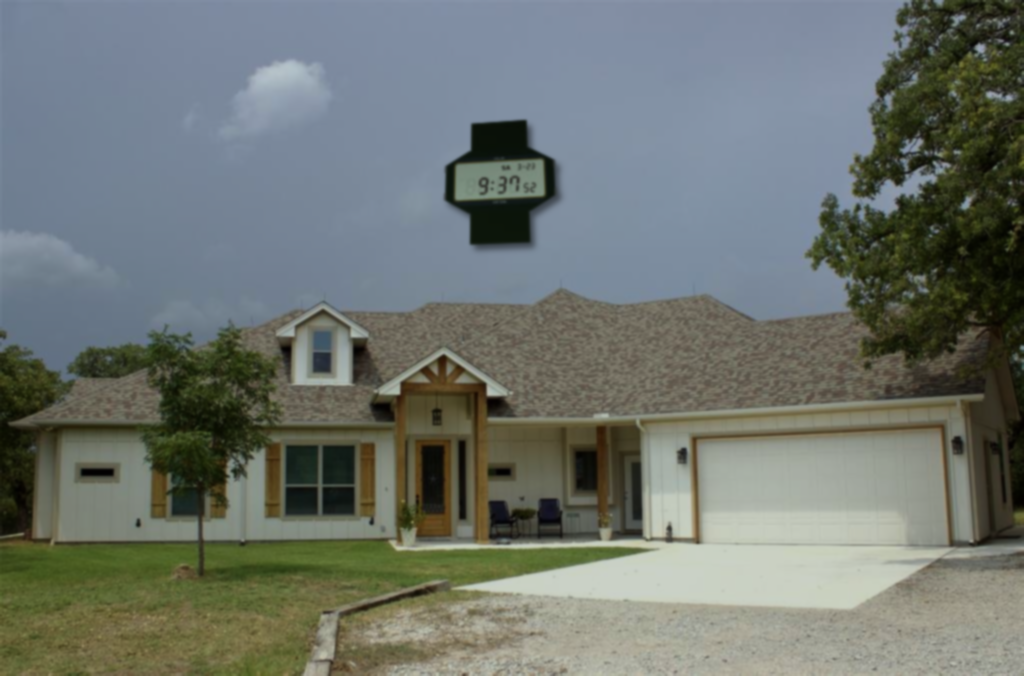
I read {"hour": 9, "minute": 37}
